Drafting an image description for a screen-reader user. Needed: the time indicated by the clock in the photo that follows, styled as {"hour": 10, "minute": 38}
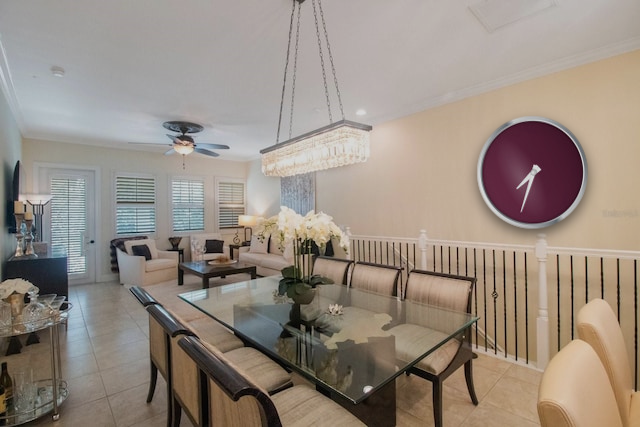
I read {"hour": 7, "minute": 33}
